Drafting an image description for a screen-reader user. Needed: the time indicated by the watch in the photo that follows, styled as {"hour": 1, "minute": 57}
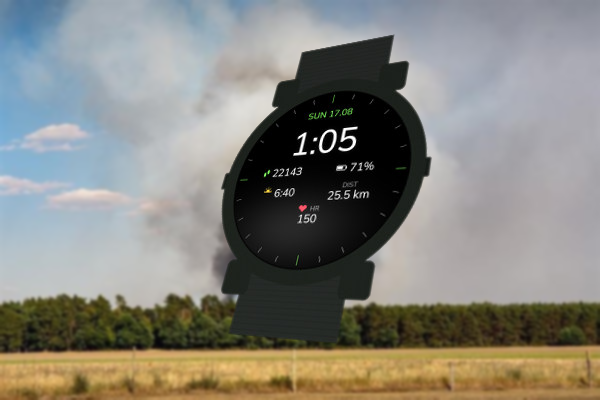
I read {"hour": 1, "minute": 5}
